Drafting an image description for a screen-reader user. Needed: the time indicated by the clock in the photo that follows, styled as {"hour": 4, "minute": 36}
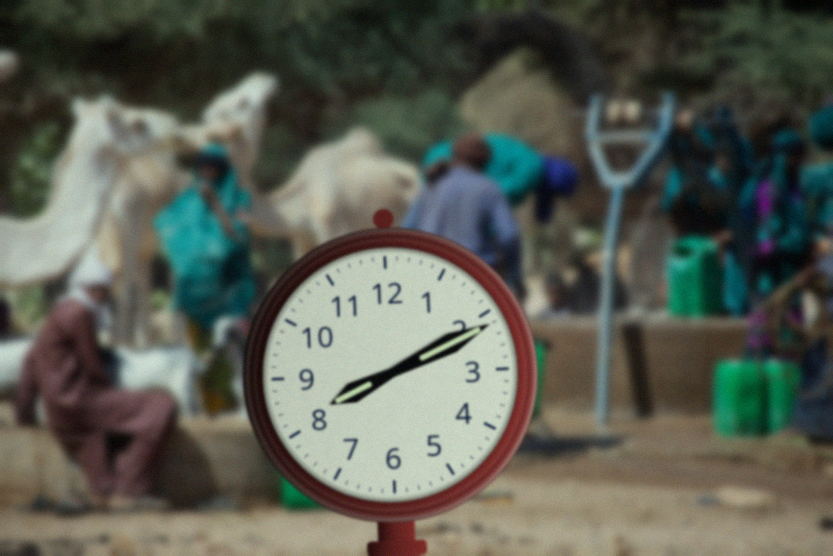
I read {"hour": 8, "minute": 11}
